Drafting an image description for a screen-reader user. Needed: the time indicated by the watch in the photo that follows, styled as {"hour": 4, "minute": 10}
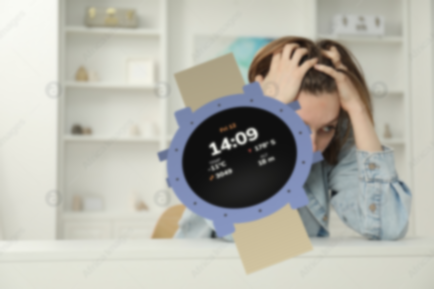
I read {"hour": 14, "minute": 9}
